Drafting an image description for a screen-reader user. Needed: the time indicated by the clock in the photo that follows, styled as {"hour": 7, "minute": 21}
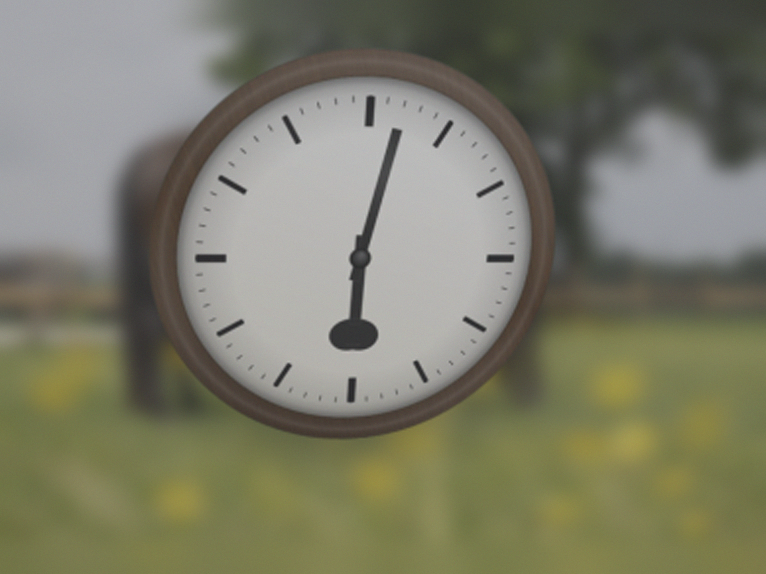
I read {"hour": 6, "minute": 2}
